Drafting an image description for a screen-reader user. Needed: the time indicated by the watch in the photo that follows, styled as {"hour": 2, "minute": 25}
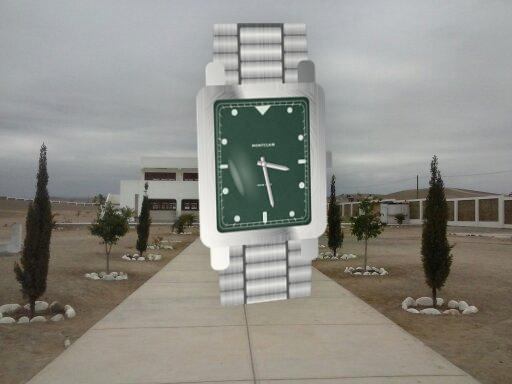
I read {"hour": 3, "minute": 28}
